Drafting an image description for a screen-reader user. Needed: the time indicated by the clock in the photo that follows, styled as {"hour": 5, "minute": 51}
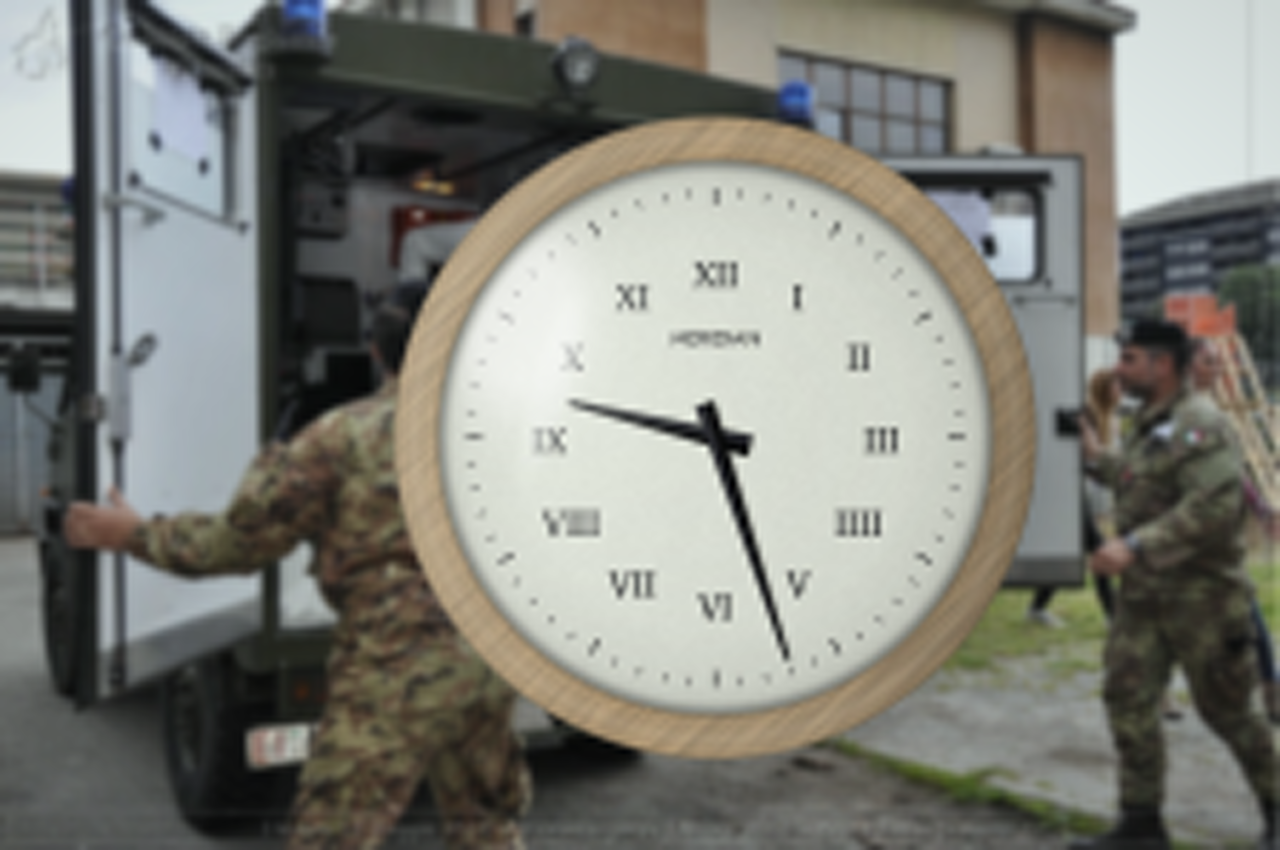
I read {"hour": 9, "minute": 27}
